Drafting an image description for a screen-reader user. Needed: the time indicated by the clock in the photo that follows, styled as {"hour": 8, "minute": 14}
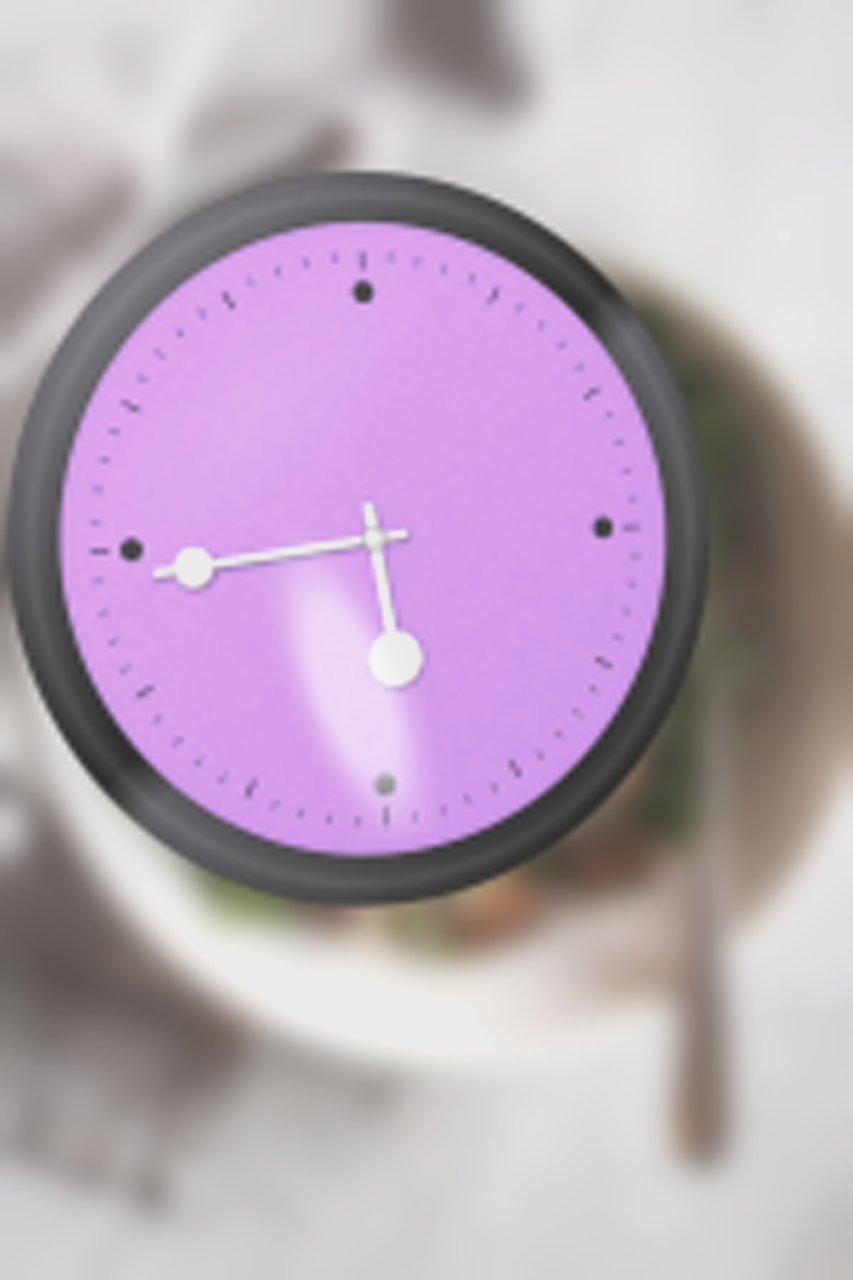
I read {"hour": 5, "minute": 44}
